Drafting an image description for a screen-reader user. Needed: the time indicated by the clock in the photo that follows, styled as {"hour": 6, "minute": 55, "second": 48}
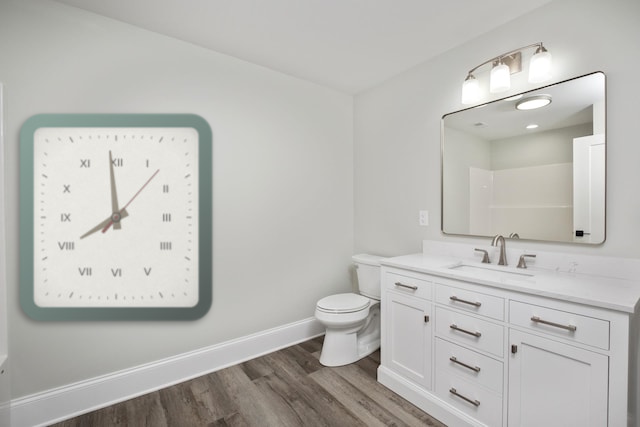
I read {"hour": 7, "minute": 59, "second": 7}
